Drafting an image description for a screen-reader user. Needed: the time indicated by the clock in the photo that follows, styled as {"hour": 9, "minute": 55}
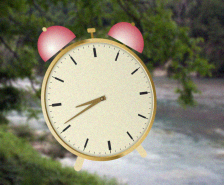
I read {"hour": 8, "minute": 41}
